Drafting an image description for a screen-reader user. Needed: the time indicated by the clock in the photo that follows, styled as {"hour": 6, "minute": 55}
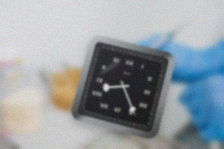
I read {"hour": 8, "minute": 24}
